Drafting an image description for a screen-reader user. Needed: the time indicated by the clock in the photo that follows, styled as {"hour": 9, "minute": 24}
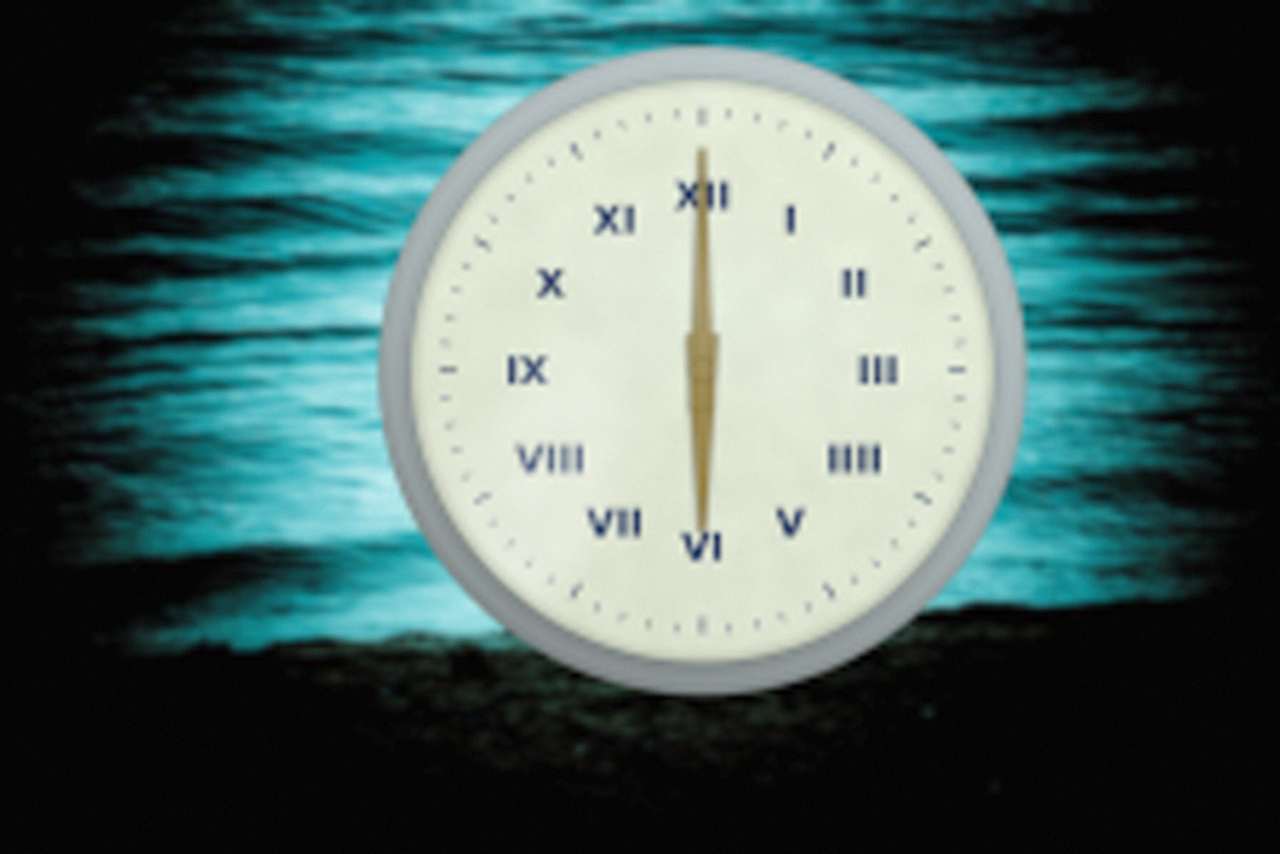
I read {"hour": 6, "minute": 0}
